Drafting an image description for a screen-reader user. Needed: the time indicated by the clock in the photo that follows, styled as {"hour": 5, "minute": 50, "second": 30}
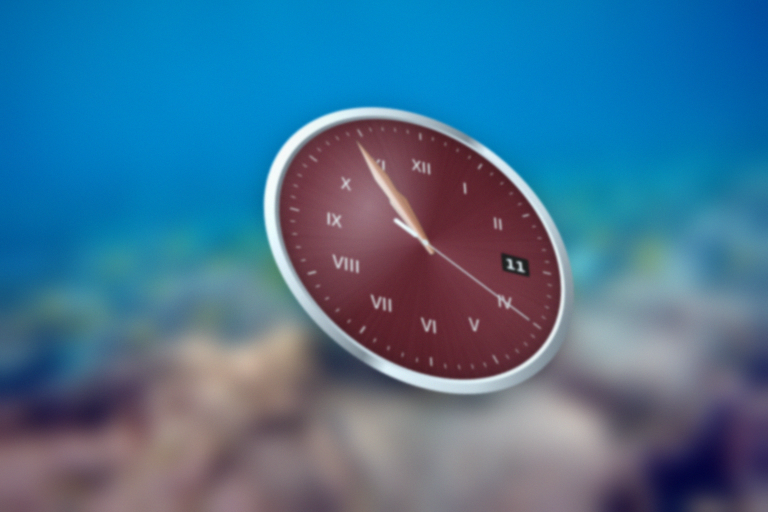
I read {"hour": 10, "minute": 54, "second": 20}
